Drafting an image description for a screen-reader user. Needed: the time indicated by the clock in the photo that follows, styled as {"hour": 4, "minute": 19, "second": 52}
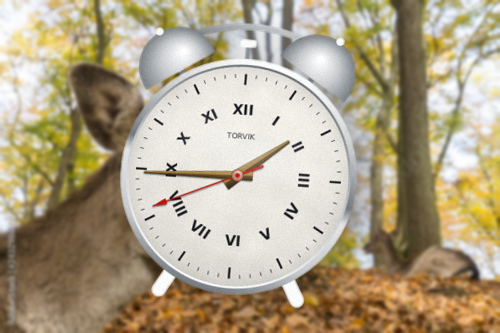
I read {"hour": 1, "minute": 44, "second": 41}
